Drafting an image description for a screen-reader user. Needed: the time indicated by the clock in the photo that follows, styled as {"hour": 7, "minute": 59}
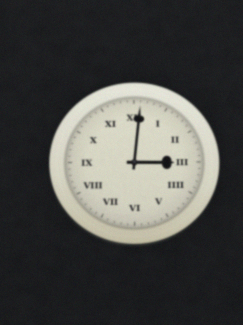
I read {"hour": 3, "minute": 1}
